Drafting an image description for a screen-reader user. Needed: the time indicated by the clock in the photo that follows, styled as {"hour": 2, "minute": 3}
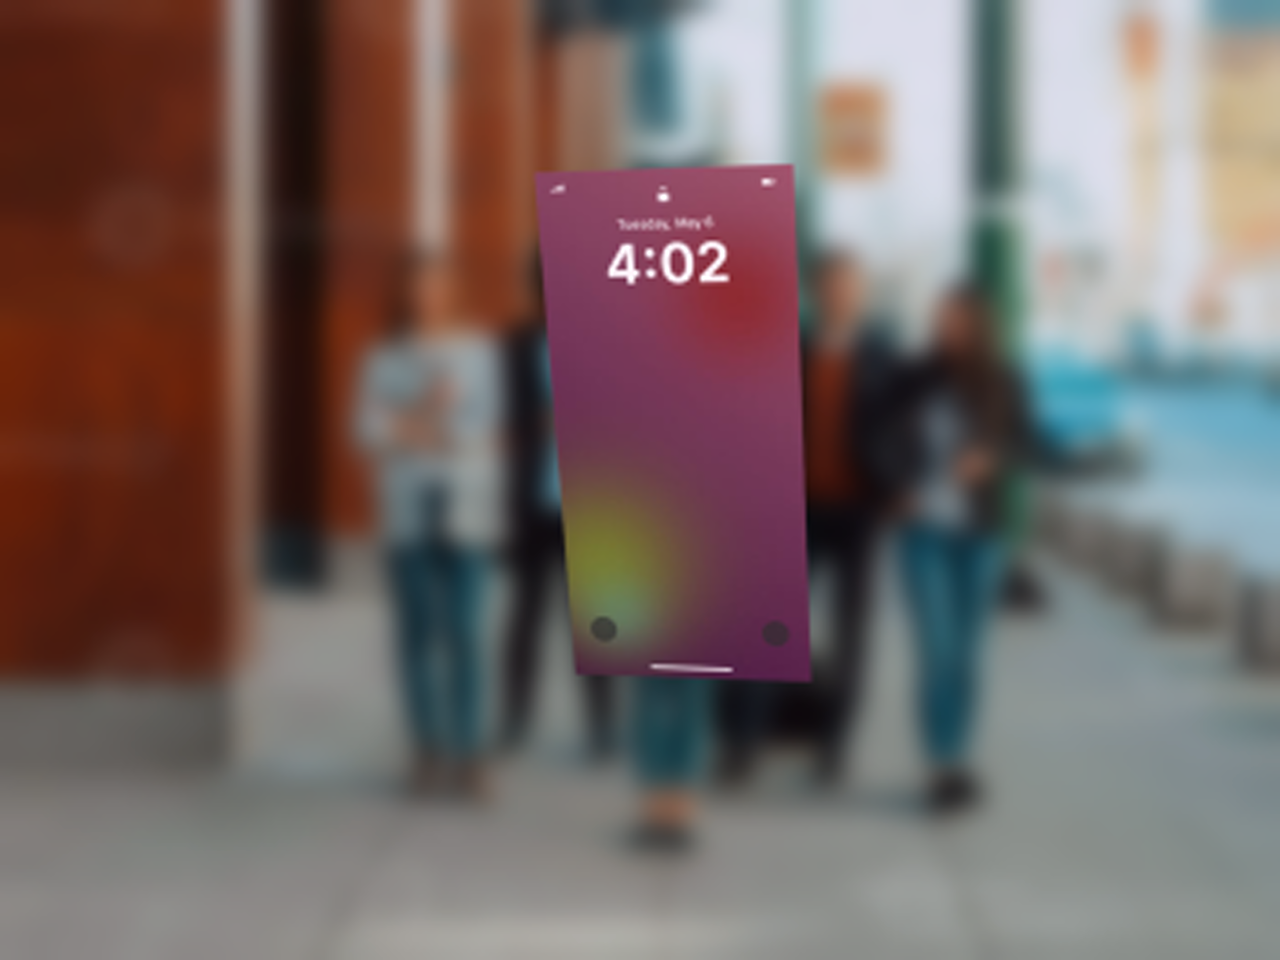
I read {"hour": 4, "minute": 2}
